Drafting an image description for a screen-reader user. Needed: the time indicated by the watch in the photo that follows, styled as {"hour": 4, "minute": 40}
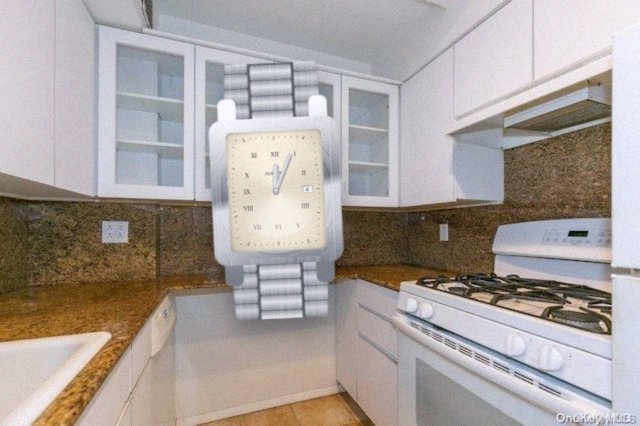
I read {"hour": 12, "minute": 4}
